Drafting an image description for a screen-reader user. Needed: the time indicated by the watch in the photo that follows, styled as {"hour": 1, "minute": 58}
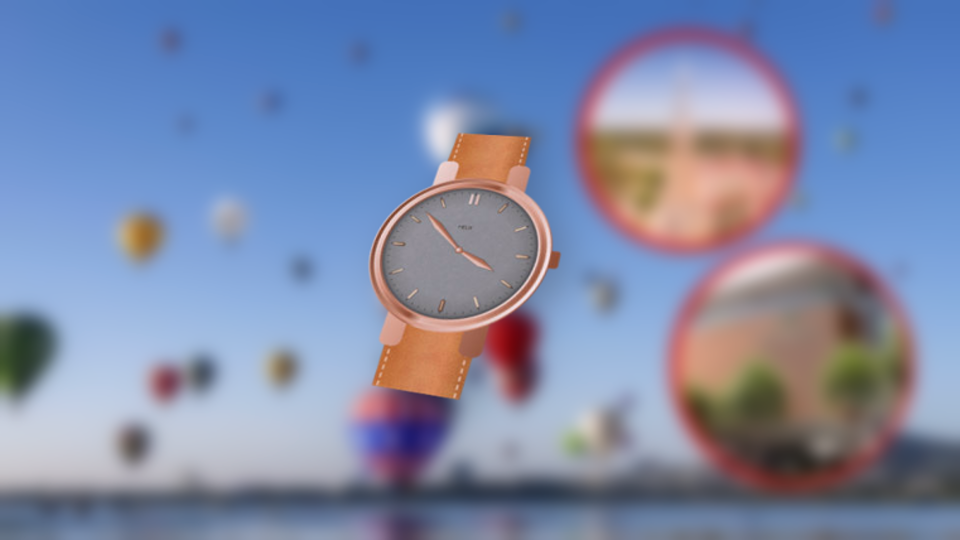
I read {"hour": 3, "minute": 52}
